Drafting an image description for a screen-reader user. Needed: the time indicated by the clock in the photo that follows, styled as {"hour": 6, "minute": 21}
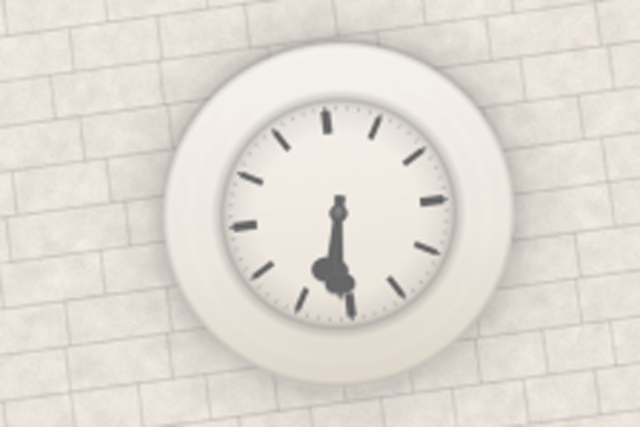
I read {"hour": 6, "minute": 31}
